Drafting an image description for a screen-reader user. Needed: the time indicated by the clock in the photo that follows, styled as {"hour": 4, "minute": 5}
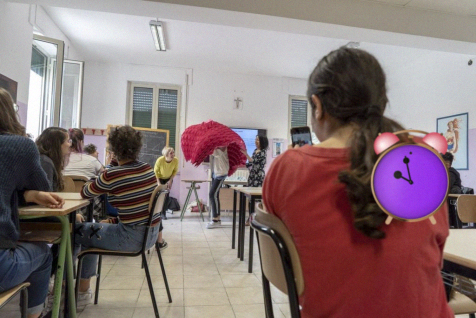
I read {"hour": 9, "minute": 58}
